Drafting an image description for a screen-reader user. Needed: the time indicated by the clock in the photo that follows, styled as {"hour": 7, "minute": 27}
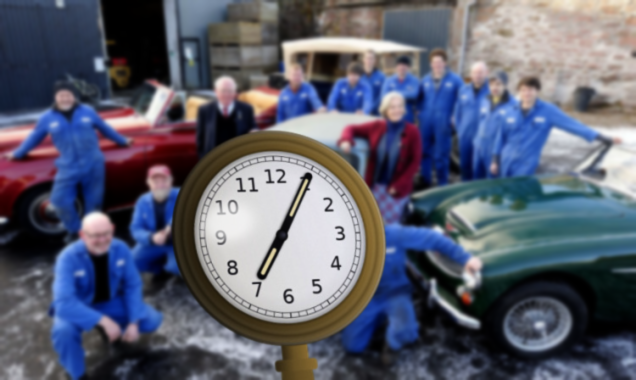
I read {"hour": 7, "minute": 5}
